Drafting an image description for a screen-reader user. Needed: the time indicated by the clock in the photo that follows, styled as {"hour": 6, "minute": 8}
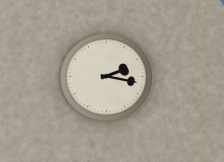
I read {"hour": 2, "minute": 17}
